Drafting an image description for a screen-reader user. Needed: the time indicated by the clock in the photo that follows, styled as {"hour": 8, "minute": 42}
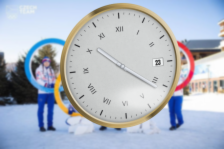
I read {"hour": 10, "minute": 21}
